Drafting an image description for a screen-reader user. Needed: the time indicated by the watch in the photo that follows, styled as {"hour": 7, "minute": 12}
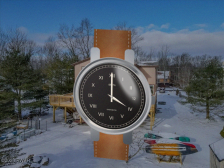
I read {"hour": 4, "minute": 0}
